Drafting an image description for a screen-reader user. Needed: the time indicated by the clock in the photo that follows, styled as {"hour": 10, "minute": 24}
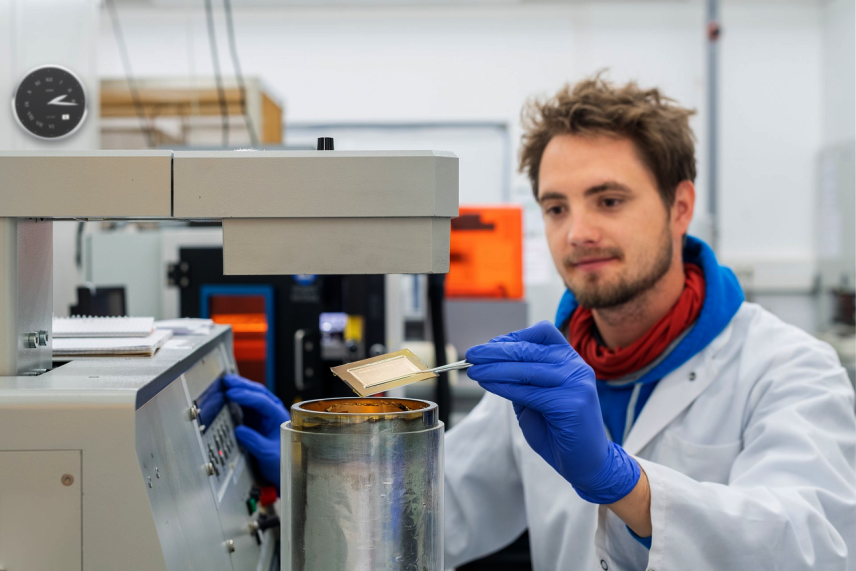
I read {"hour": 2, "minute": 16}
